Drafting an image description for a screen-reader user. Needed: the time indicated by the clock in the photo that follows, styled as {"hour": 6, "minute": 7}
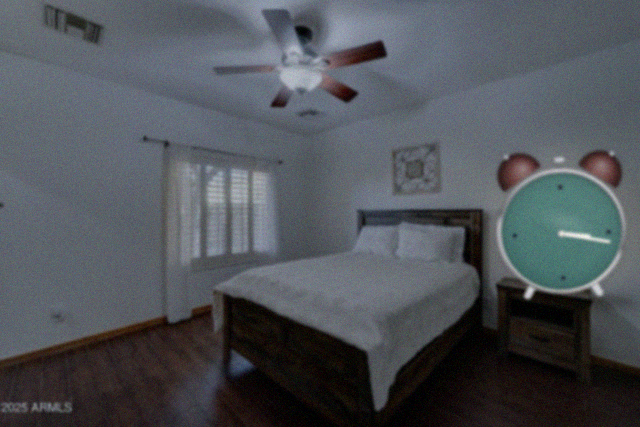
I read {"hour": 3, "minute": 17}
